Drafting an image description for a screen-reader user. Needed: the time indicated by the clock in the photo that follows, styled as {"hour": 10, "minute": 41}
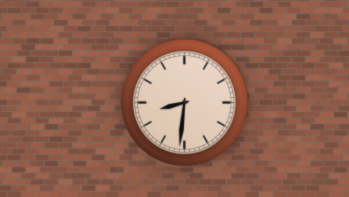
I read {"hour": 8, "minute": 31}
